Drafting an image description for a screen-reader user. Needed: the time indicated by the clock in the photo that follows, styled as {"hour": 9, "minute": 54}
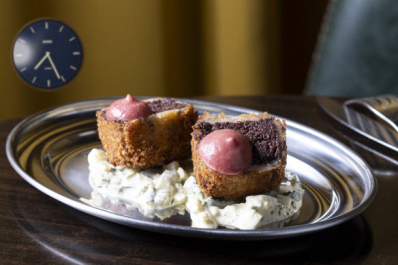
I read {"hour": 7, "minute": 26}
